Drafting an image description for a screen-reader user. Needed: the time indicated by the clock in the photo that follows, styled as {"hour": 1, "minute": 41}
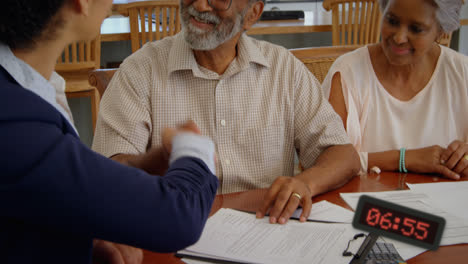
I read {"hour": 6, "minute": 55}
